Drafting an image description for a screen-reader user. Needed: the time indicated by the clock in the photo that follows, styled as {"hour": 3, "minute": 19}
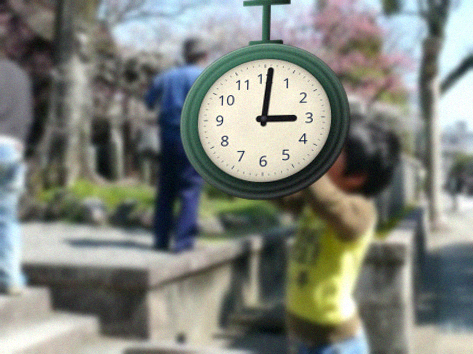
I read {"hour": 3, "minute": 1}
